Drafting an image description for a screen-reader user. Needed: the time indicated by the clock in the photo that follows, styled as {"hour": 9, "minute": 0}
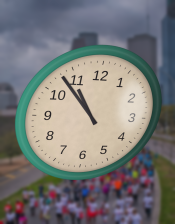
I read {"hour": 10, "minute": 53}
